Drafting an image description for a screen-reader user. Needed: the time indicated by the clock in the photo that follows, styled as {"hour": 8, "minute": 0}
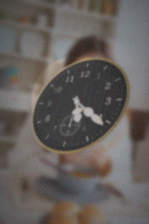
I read {"hour": 5, "minute": 21}
